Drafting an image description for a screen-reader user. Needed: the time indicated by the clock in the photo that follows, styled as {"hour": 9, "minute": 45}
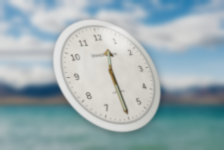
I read {"hour": 12, "minute": 30}
